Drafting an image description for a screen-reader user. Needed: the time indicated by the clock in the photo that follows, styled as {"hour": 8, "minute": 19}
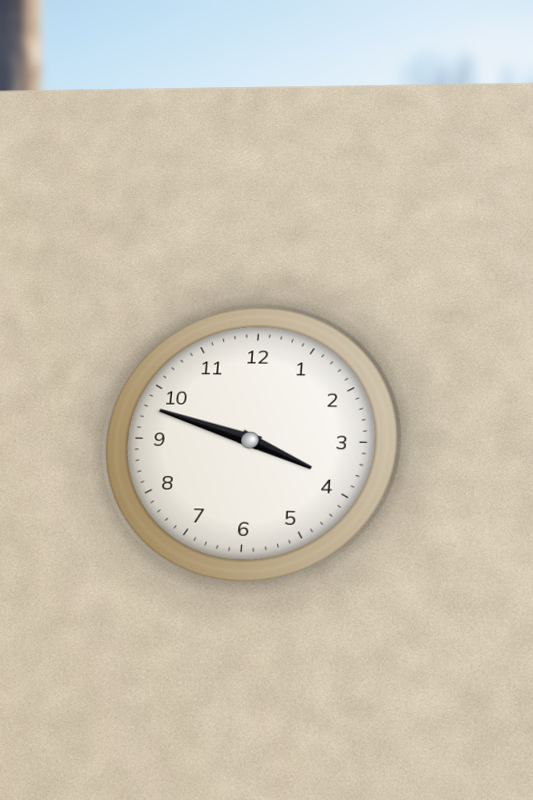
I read {"hour": 3, "minute": 48}
